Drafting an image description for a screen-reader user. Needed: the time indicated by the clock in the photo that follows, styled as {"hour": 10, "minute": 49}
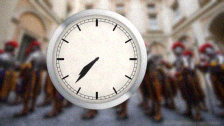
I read {"hour": 7, "minute": 37}
